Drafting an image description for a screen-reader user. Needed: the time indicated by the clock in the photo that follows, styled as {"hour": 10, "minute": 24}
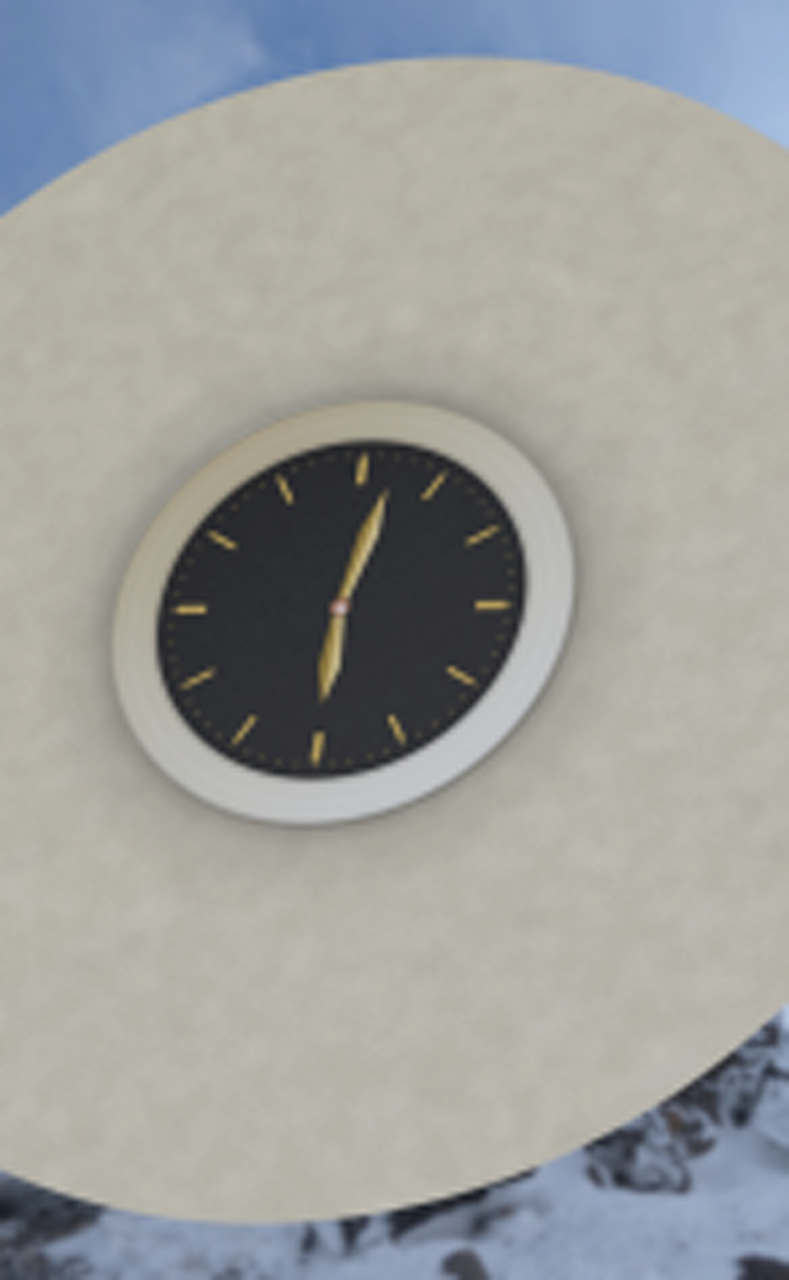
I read {"hour": 6, "minute": 2}
